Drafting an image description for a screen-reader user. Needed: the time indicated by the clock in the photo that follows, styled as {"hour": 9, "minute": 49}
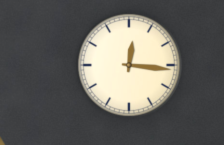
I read {"hour": 12, "minute": 16}
